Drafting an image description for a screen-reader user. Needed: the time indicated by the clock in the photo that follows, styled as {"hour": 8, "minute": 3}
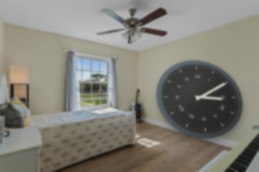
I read {"hour": 3, "minute": 10}
